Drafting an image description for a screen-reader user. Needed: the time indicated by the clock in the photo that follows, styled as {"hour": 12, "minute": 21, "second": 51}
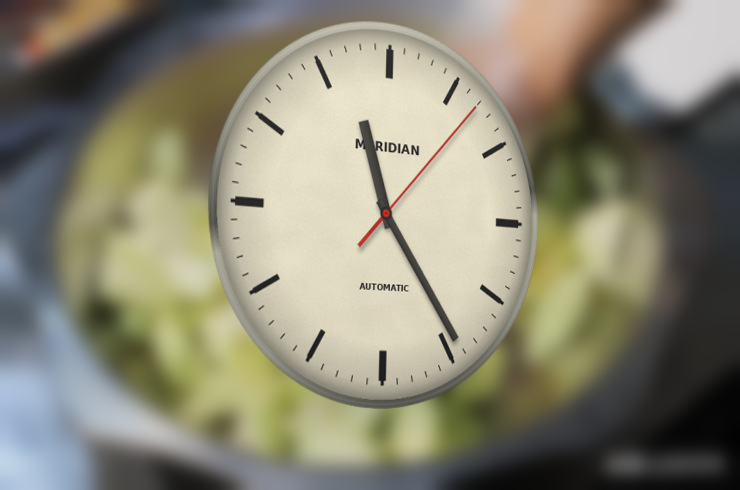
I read {"hour": 11, "minute": 24, "second": 7}
